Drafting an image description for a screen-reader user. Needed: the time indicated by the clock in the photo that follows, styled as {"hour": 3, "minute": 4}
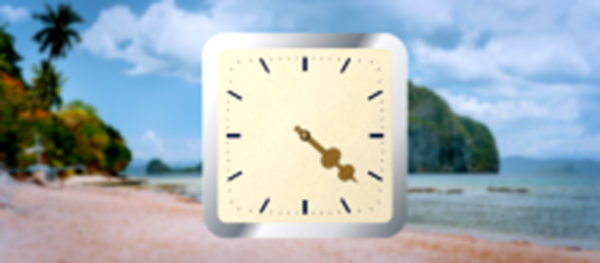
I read {"hour": 4, "minute": 22}
